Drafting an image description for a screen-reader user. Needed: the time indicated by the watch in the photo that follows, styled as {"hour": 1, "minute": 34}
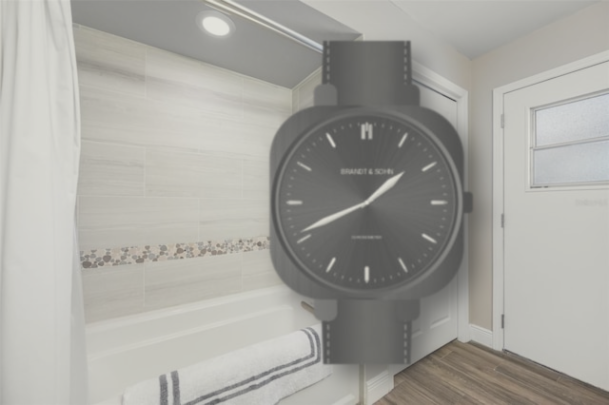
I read {"hour": 1, "minute": 41}
